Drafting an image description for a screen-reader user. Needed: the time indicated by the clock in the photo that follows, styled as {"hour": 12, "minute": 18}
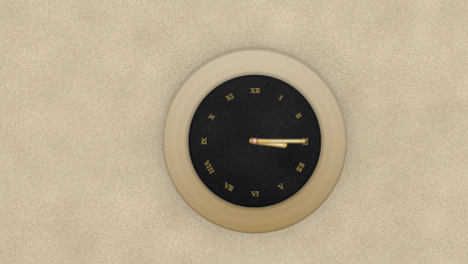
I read {"hour": 3, "minute": 15}
